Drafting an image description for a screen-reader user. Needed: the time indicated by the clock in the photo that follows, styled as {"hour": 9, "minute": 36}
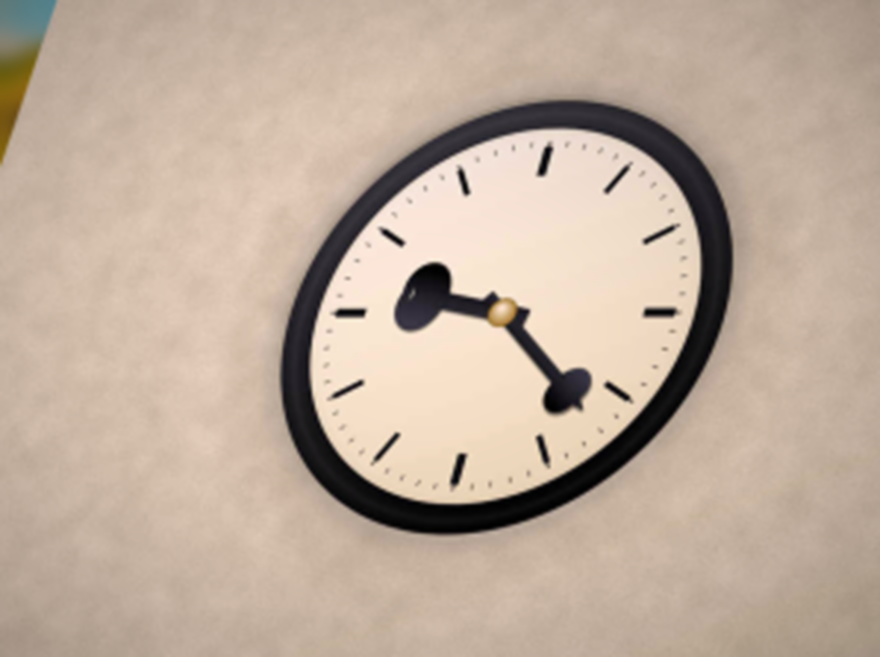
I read {"hour": 9, "minute": 22}
